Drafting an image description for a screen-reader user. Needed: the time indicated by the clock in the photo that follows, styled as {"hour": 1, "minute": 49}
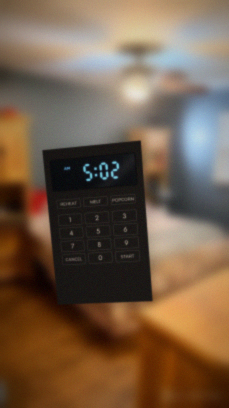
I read {"hour": 5, "minute": 2}
